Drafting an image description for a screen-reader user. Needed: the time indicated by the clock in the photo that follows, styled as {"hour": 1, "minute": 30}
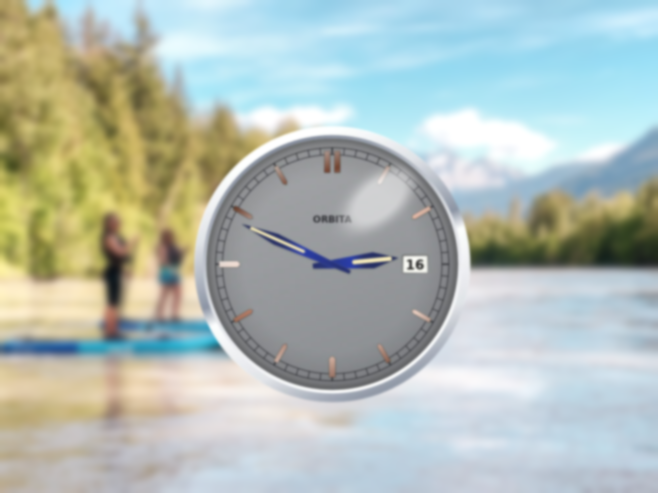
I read {"hour": 2, "minute": 49}
